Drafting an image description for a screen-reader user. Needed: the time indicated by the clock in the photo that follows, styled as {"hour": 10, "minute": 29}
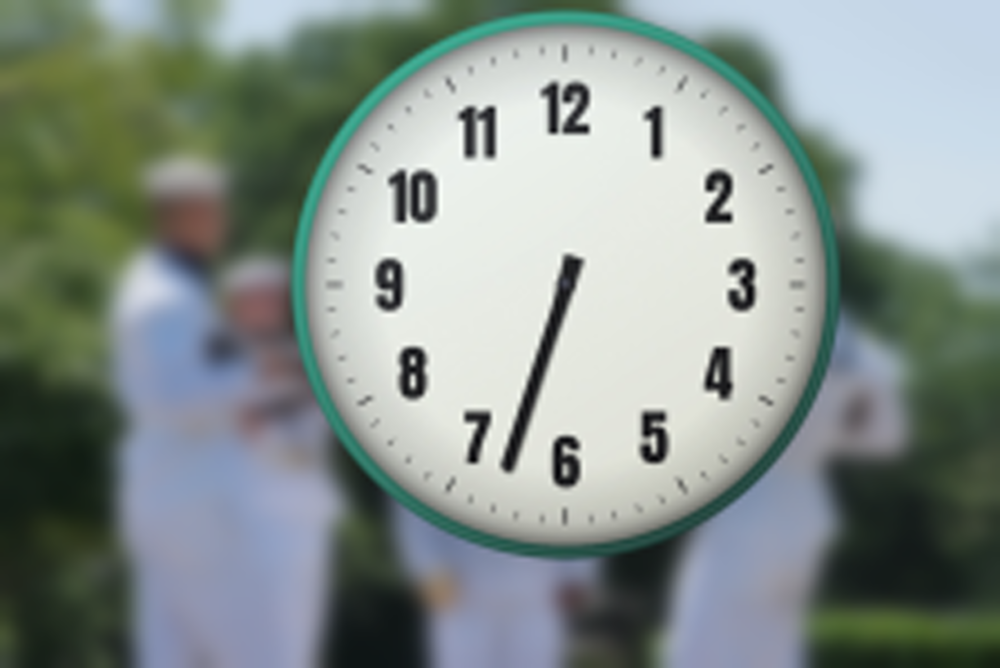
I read {"hour": 6, "minute": 33}
